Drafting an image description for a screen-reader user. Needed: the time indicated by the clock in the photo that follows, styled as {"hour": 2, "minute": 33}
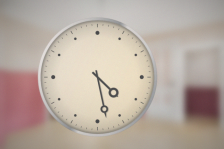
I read {"hour": 4, "minute": 28}
